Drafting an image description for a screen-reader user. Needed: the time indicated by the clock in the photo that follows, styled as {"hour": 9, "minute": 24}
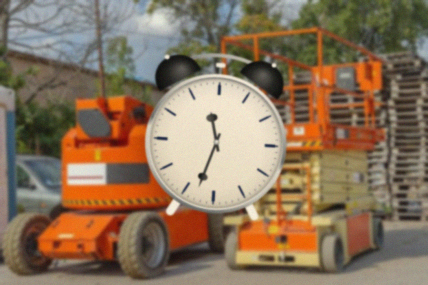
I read {"hour": 11, "minute": 33}
